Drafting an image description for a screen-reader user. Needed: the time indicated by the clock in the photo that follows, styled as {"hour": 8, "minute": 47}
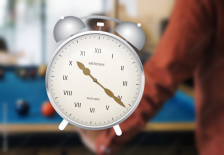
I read {"hour": 10, "minute": 21}
